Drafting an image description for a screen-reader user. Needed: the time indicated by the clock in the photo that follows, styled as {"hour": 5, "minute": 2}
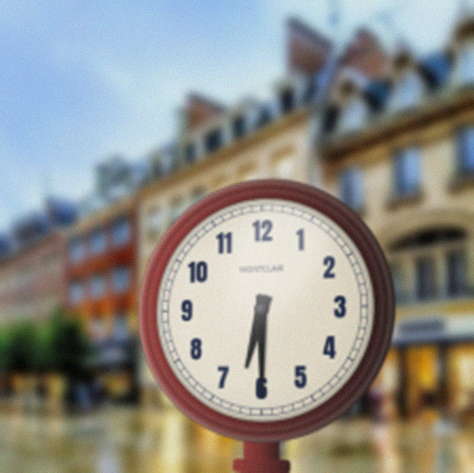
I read {"hour": 6, "minute": 30}
